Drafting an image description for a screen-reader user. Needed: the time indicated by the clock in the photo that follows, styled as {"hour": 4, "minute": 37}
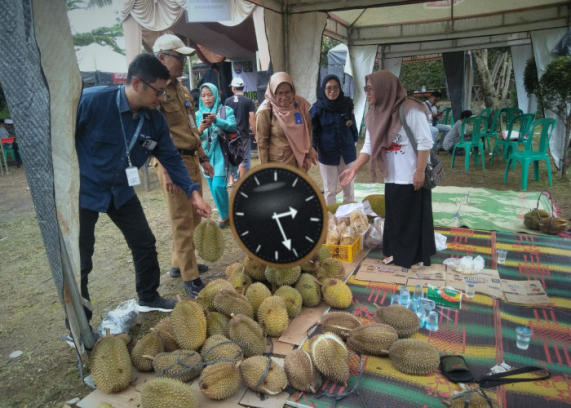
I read {"hour": 2, "minute": 26}
